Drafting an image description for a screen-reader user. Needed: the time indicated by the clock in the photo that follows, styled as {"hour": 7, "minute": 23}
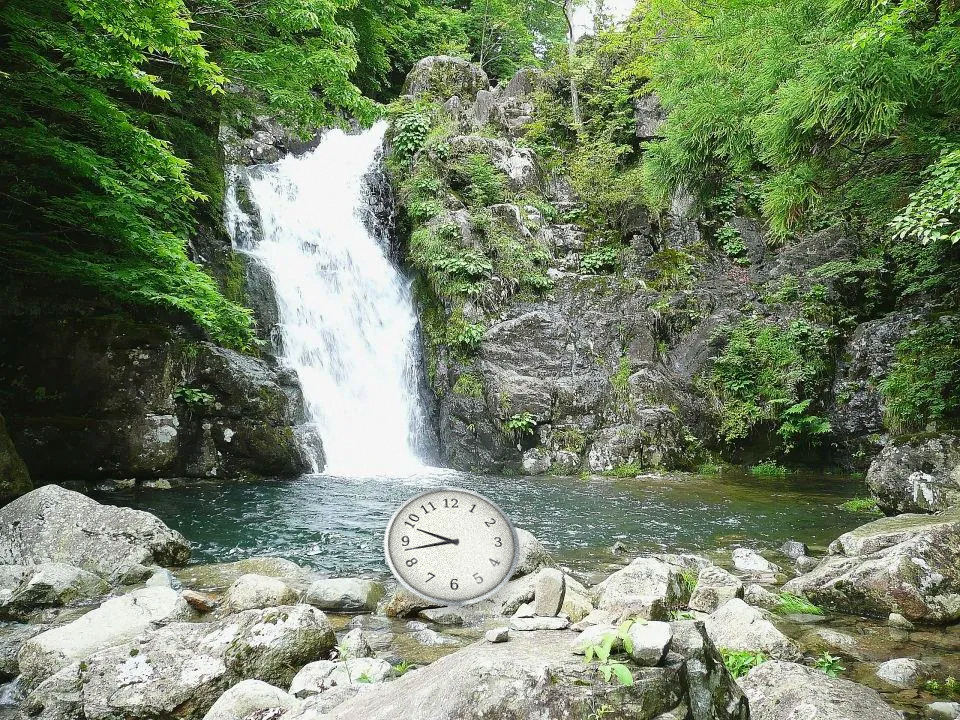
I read {"hour": 9, "minute": 43}
